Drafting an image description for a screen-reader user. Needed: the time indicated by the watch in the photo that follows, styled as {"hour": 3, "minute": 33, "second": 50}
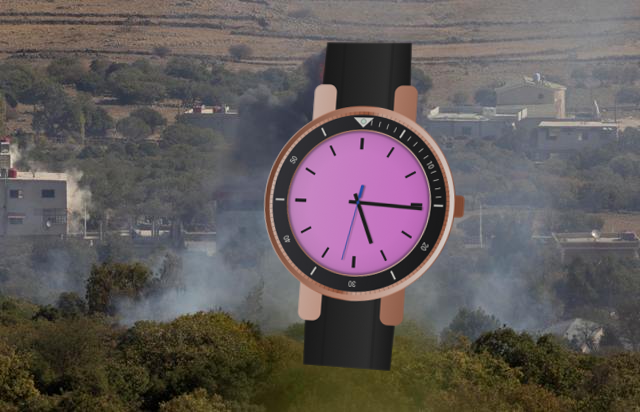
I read {"hour": 5, "minute": 15, "second": 32}
